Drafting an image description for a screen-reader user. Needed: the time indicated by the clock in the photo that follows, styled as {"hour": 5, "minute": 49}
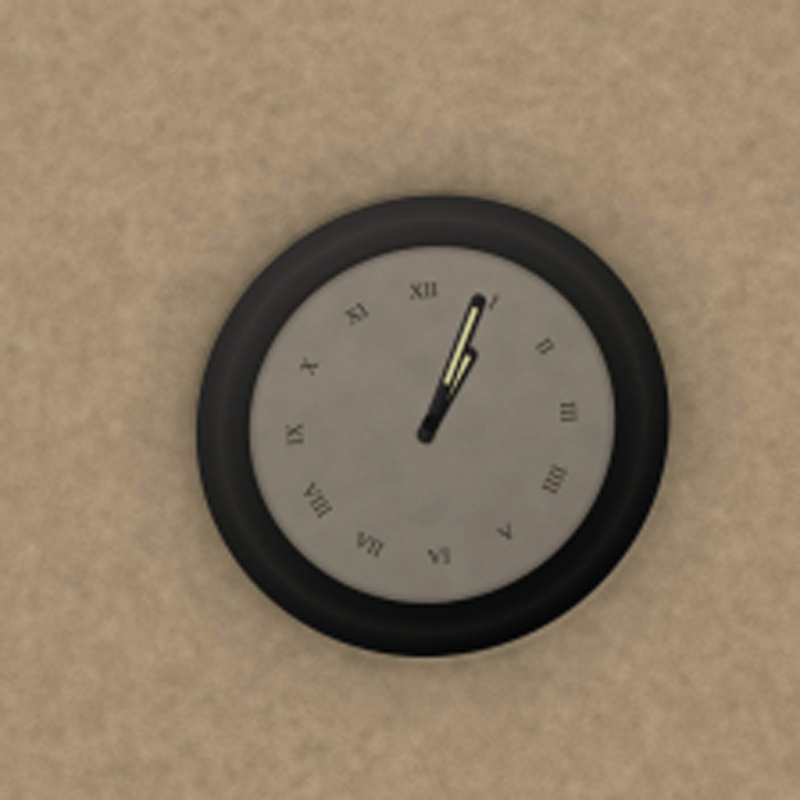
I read {"hour": 1, "minute": 4}
